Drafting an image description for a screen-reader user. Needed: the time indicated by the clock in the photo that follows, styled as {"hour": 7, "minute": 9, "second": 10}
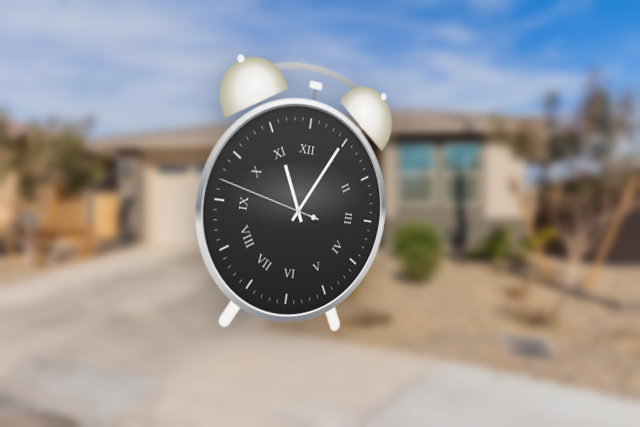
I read {"hour": 11, "minute": 4, "second": 47}
